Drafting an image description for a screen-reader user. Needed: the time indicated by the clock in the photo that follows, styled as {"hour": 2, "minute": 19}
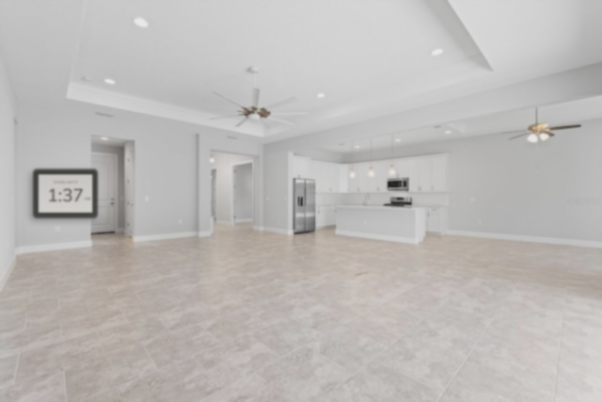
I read {"hour": 1, "minute": 37}
